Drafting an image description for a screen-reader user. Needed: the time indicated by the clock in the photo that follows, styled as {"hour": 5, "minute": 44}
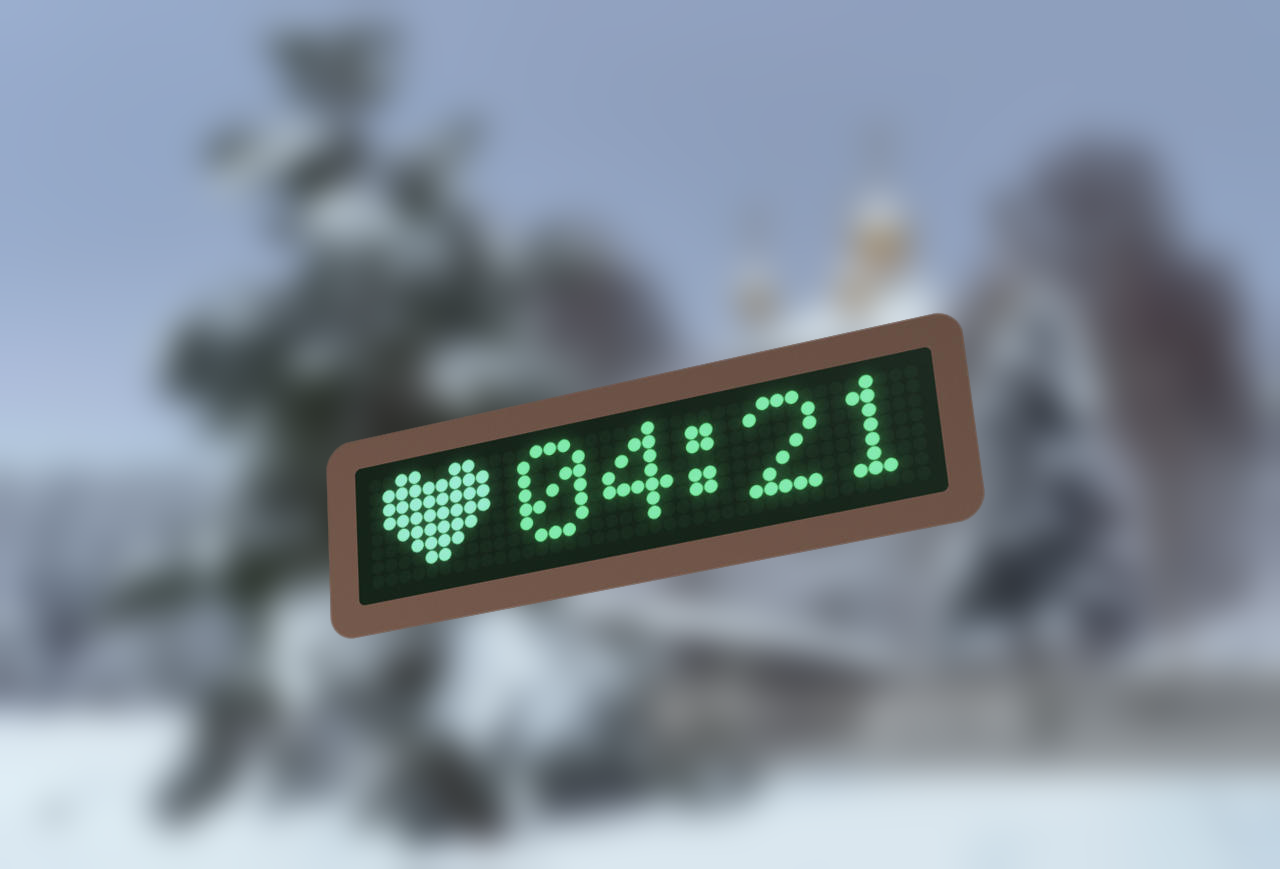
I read {"hour": 4, "minute": 21}
